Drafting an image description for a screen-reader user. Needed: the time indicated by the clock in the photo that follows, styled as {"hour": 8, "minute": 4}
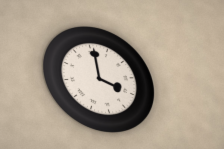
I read {"hour": 4, "minute": 1}
